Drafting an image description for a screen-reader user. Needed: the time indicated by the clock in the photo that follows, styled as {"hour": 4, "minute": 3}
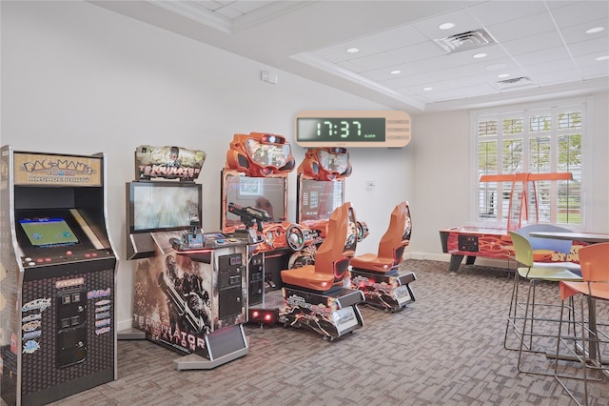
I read {"hour": 17, "minute": 37}
